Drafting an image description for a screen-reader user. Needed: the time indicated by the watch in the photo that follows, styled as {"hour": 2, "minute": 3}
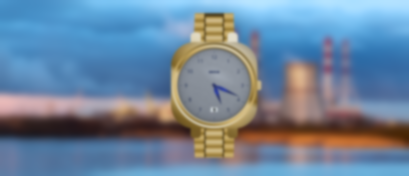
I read {"hour": 5, "minute": 19}
